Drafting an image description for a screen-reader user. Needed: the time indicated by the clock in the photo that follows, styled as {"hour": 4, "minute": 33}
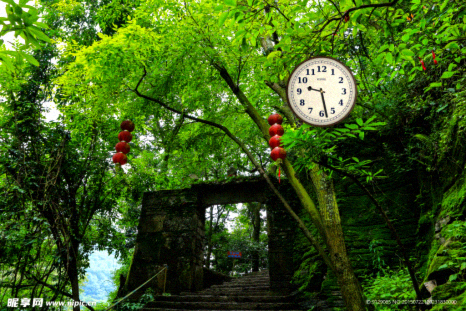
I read {"hour": 9, "minute": 28}
